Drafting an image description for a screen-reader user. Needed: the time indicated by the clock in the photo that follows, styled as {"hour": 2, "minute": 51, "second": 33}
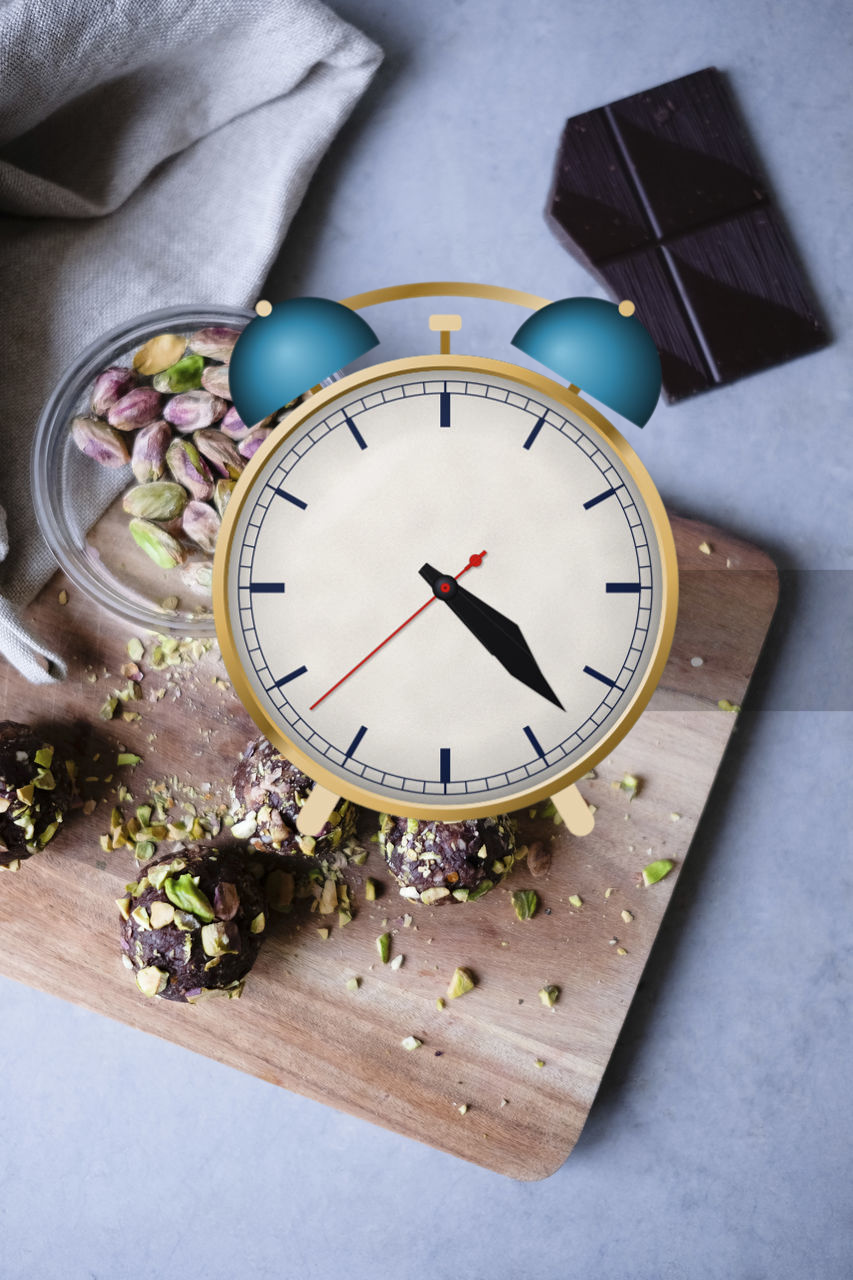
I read {"hour": 4, "minute": 22, "second": 38}
